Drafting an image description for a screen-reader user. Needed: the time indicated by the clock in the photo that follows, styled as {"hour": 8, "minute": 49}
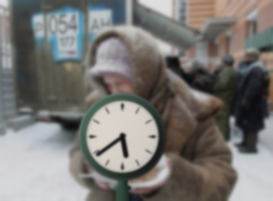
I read {"hour": 5, "minute": 39}
